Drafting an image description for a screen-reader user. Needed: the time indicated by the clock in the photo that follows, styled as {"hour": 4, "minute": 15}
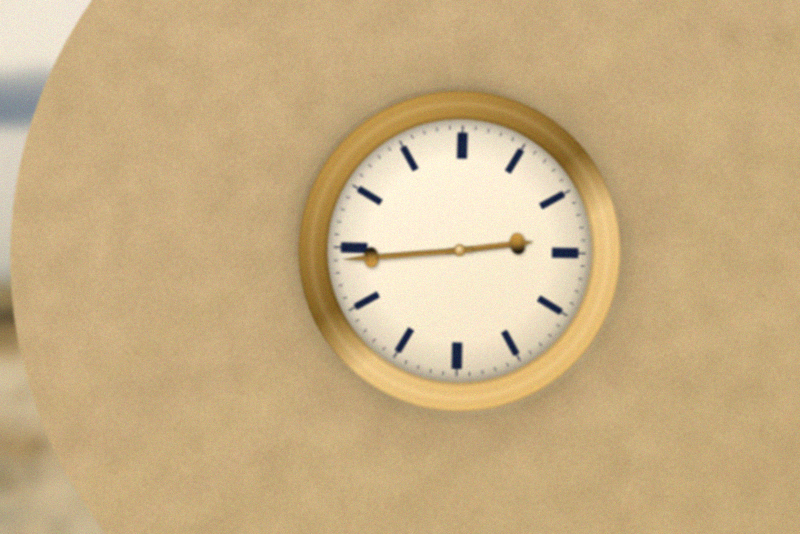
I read {"hour": 2, "minute": 44}
